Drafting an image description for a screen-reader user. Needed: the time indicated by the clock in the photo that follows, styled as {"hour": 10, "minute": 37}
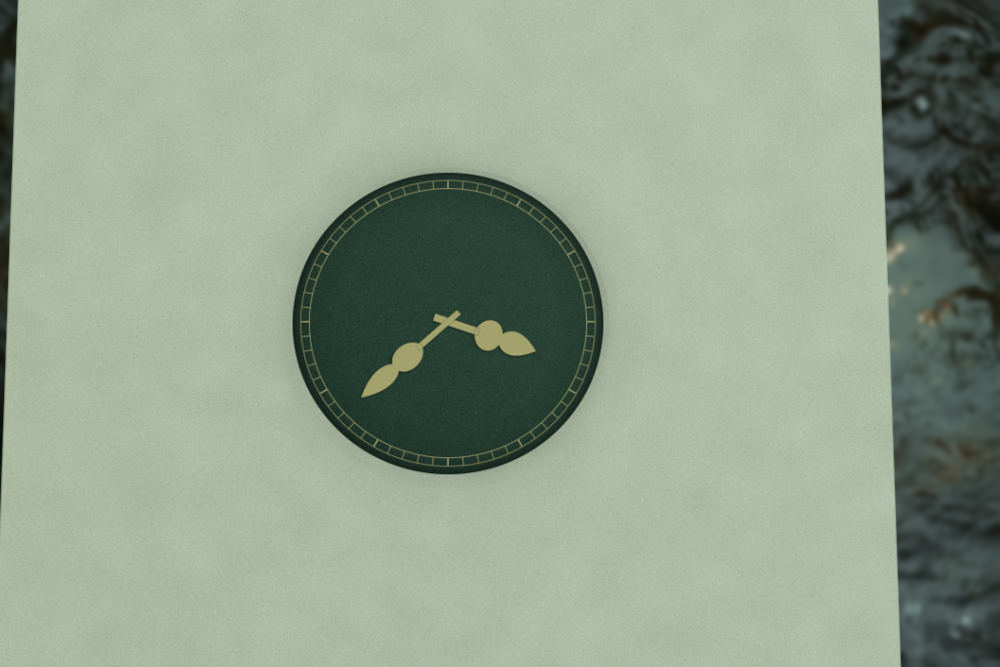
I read {"hour": 3, "minute": 38}
